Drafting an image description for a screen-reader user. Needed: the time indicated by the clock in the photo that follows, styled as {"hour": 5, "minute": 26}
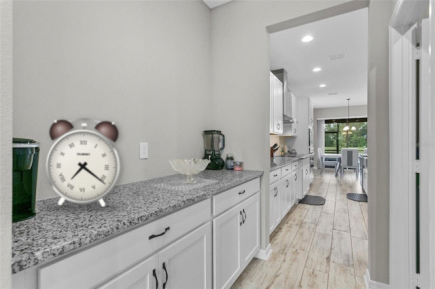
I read {"hour": 7, "minute": 21}
